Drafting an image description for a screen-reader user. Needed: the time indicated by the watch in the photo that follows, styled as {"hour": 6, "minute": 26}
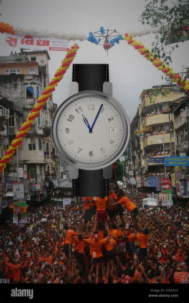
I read {"hour": 11, "minute": 4}
